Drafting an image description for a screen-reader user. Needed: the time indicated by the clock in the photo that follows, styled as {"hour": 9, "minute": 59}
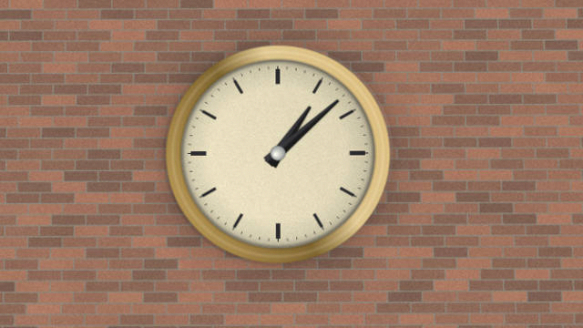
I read {"hour": 1, "minute": 8}
